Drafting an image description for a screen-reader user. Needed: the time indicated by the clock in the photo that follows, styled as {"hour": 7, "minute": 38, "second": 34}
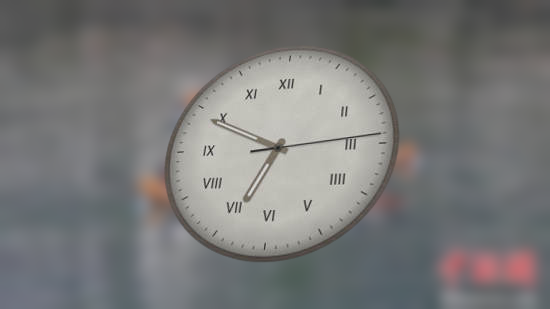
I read {"hour": 6, "minute": 49, "second": 14}
